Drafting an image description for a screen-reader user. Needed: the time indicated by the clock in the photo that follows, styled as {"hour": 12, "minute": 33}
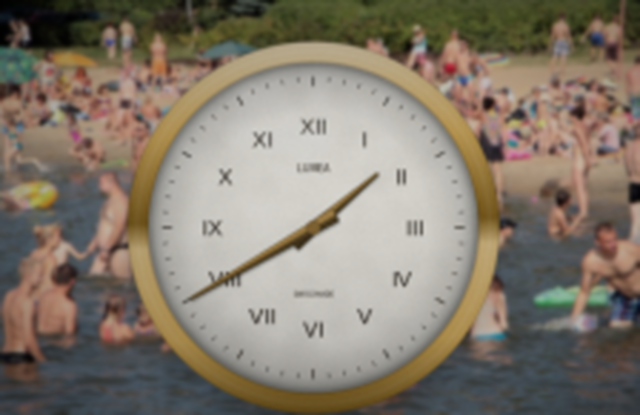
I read {"hour": 1, "minute": 40}
